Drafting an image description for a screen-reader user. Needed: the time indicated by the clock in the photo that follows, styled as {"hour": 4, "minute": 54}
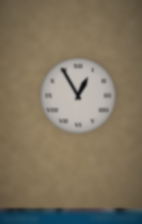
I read {"hour": 12, "minute": 55}
